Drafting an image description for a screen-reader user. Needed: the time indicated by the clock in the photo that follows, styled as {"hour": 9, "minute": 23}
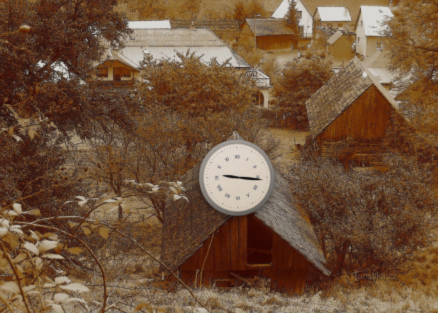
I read {"hour": 9, "minute": 16}
